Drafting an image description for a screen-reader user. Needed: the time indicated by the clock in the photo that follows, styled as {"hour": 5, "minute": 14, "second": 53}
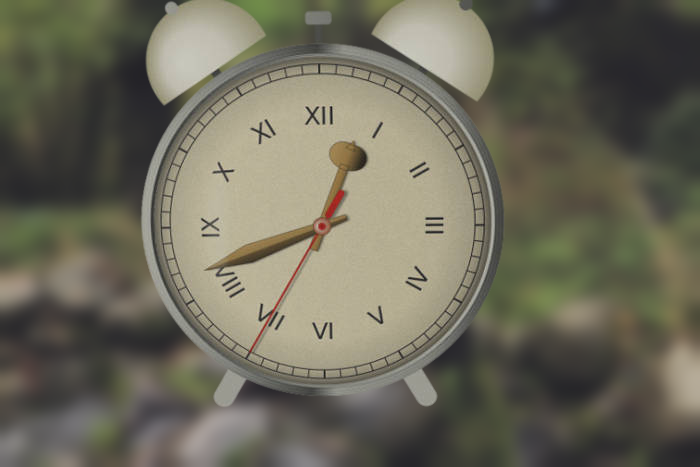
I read {"hour": 12, "minute": 41, "second": 35}
